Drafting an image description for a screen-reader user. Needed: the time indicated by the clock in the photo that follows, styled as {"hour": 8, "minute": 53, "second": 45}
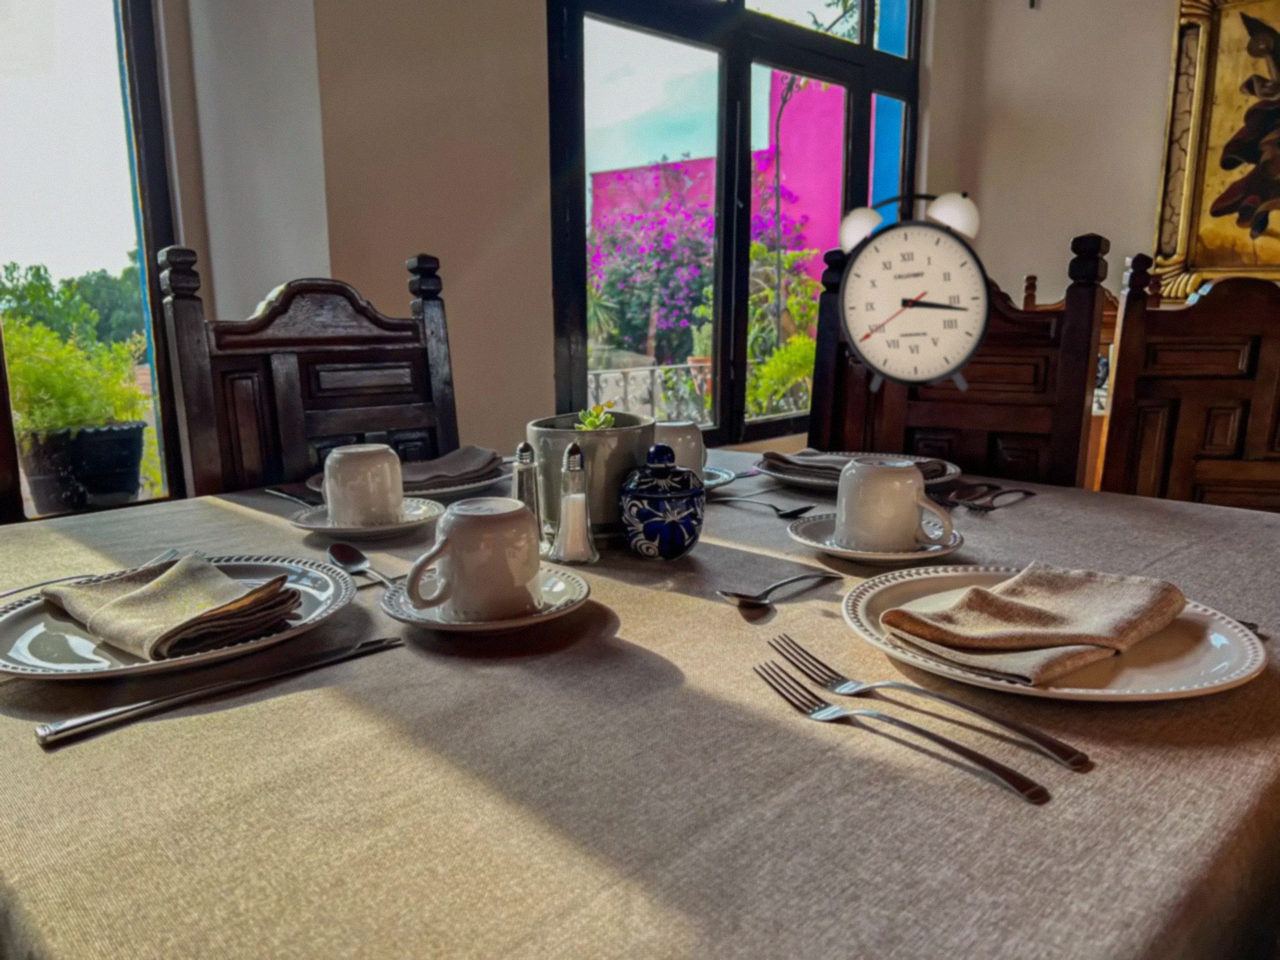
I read {"hour": 3, "minute": 16, "second": 40}
